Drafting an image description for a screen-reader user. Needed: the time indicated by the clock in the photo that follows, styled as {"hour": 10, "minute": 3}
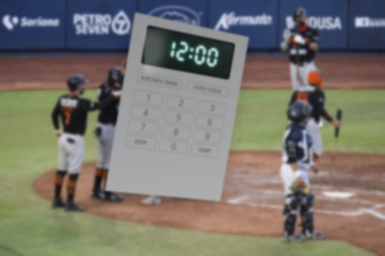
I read {"hour": 12, "minute": 0}
